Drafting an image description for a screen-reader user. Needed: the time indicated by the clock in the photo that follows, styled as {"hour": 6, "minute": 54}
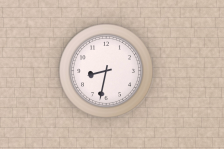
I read {"hour": 8, "minute": 32}
